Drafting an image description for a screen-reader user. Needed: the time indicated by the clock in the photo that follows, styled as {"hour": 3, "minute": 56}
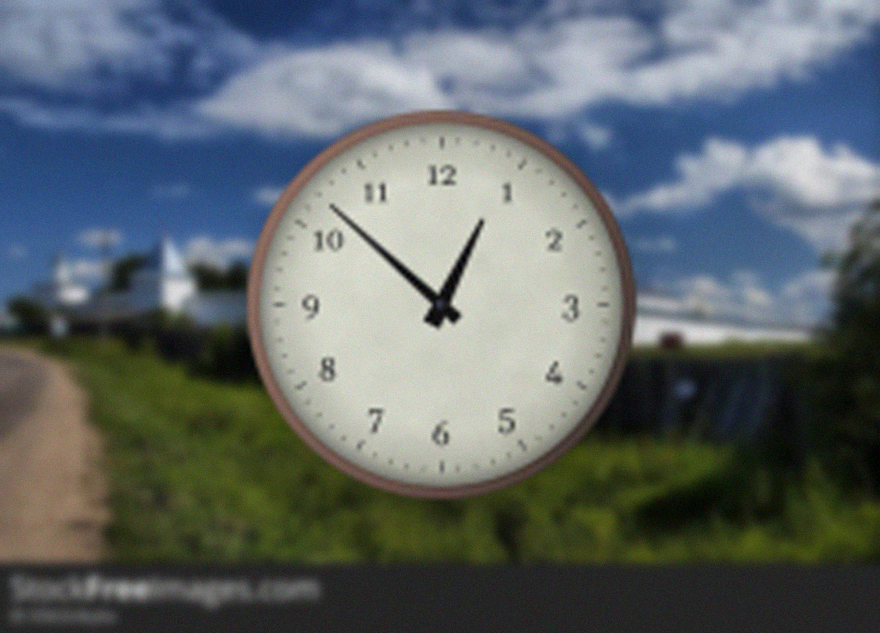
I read {"hour": 12, "minute": 52}
